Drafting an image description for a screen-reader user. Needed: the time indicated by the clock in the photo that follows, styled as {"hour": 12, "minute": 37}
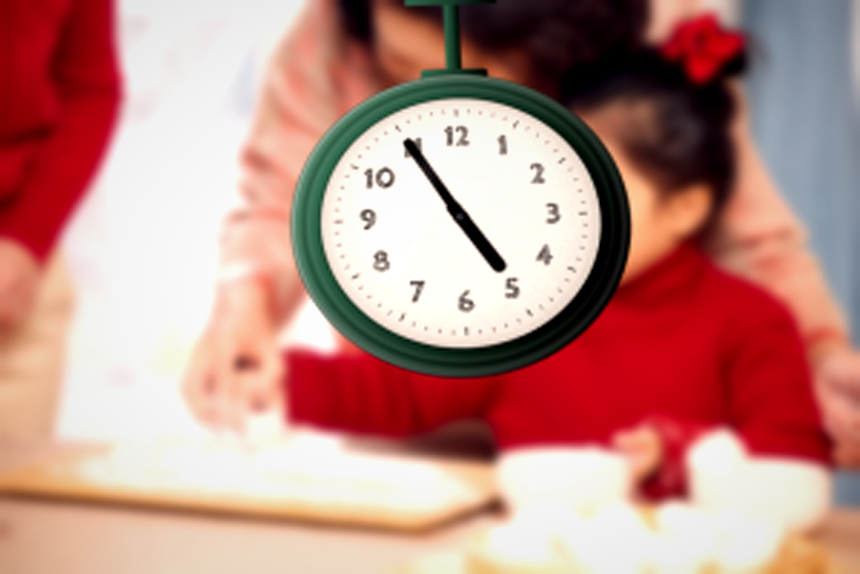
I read {"hour": 4, "minute": 55}
